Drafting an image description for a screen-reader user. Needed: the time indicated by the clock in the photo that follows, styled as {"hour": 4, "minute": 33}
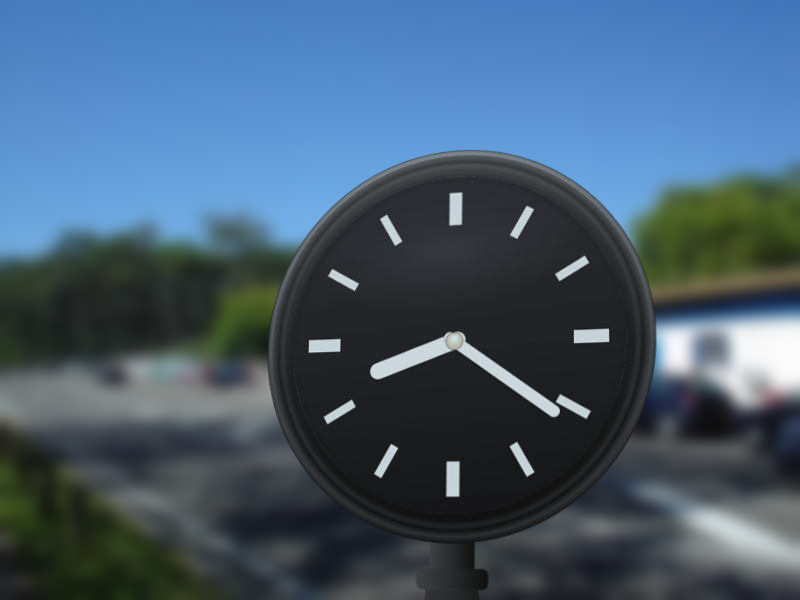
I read {"hour": 8, "minute": 21}
